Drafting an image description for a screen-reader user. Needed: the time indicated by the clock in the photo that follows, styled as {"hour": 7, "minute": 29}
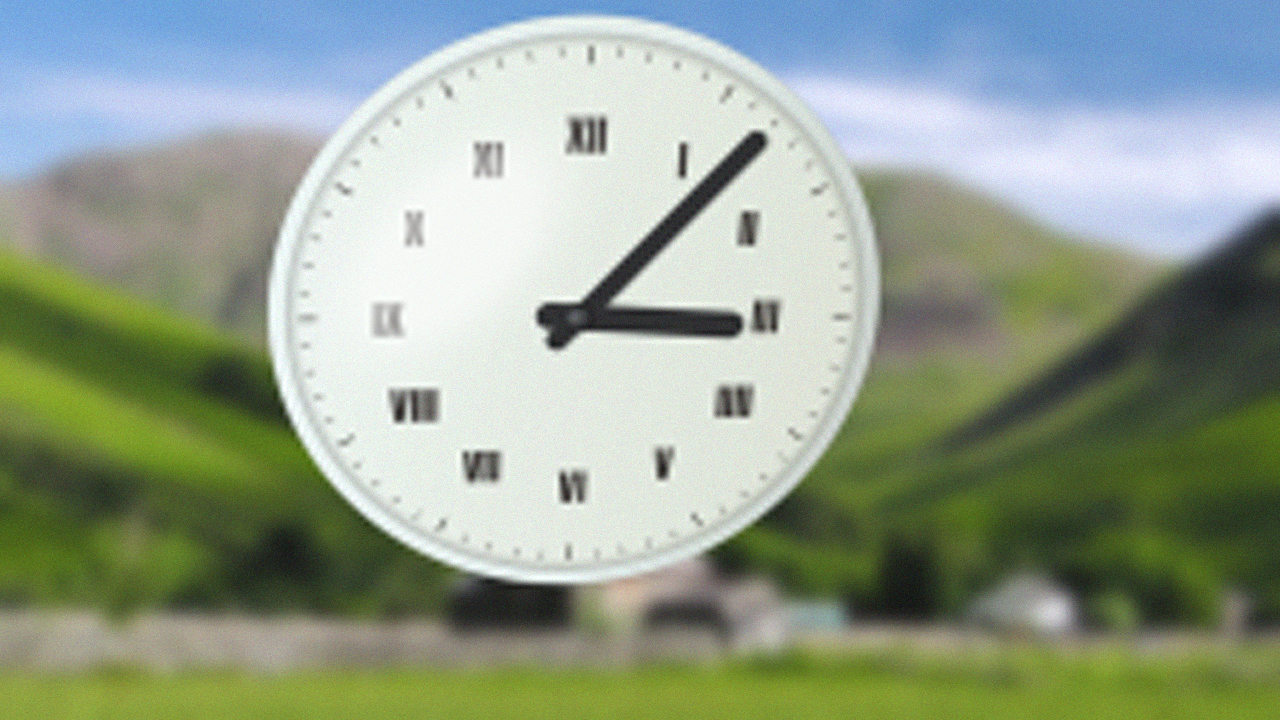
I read {"hour": 3, "minute": 7}
